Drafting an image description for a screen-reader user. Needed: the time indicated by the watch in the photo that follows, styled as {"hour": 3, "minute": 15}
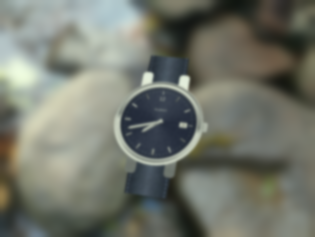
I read {"hour": 7, "minute": 42}
